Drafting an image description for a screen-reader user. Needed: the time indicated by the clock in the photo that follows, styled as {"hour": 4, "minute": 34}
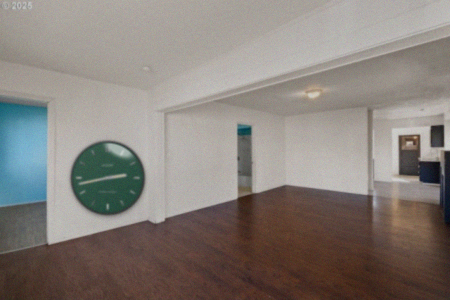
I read {"hour": 2, "minute": 43}
